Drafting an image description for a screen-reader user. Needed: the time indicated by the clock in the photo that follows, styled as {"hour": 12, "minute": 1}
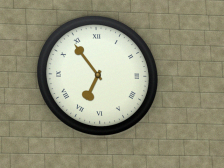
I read {"hour": 6, "minute": 54}
